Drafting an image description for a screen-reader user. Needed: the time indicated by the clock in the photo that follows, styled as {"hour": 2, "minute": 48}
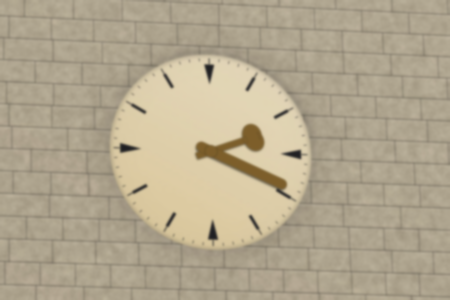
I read {"hour": 2, "minute": 19}
